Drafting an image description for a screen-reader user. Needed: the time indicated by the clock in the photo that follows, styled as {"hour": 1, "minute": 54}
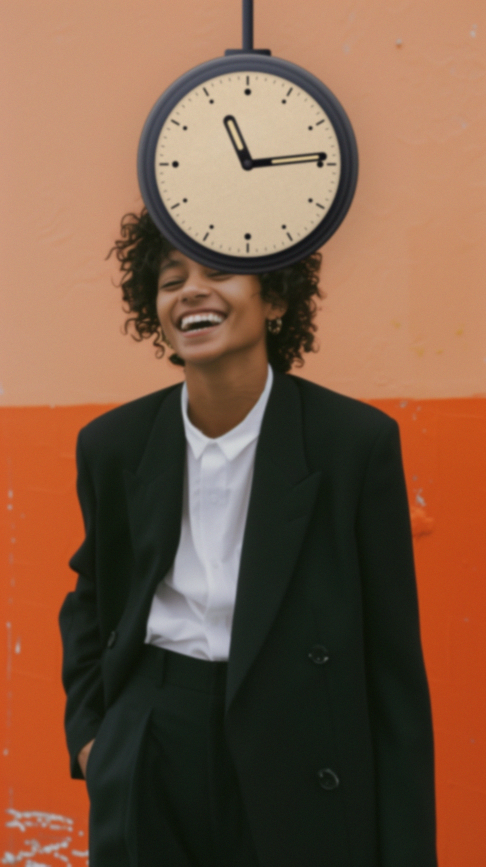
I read {"hour": 11, "minute": 14}
